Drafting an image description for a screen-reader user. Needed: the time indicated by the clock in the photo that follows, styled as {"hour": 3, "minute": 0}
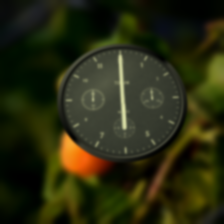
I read {"hour": 6, "minute": 0}
